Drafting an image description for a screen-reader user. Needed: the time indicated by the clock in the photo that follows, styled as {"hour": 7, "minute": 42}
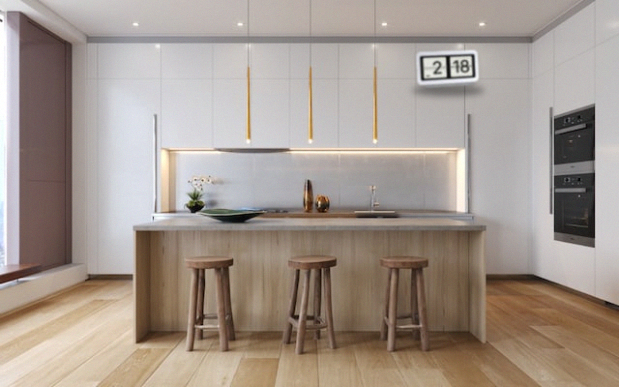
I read {"hour": 2, "minute": 18}
